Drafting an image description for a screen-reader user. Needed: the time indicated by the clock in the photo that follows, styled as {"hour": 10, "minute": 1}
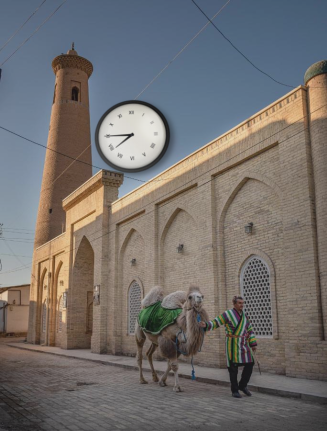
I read {"hour": 7, "minute": 45}
